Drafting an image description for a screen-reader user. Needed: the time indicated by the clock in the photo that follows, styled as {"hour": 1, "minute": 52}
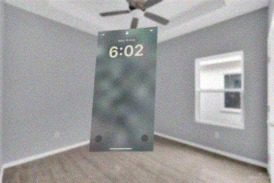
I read {"hour": 6, "minute": 2}
